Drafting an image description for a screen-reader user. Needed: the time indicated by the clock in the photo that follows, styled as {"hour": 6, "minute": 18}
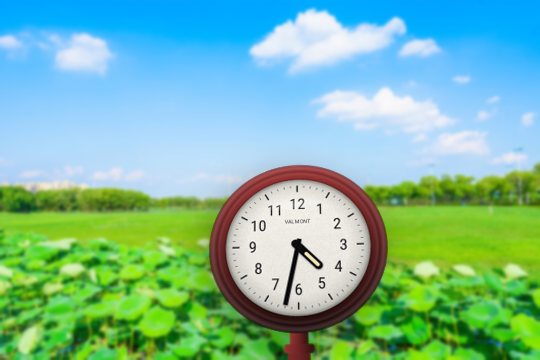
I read {"hour": 4, "minute": 32}
